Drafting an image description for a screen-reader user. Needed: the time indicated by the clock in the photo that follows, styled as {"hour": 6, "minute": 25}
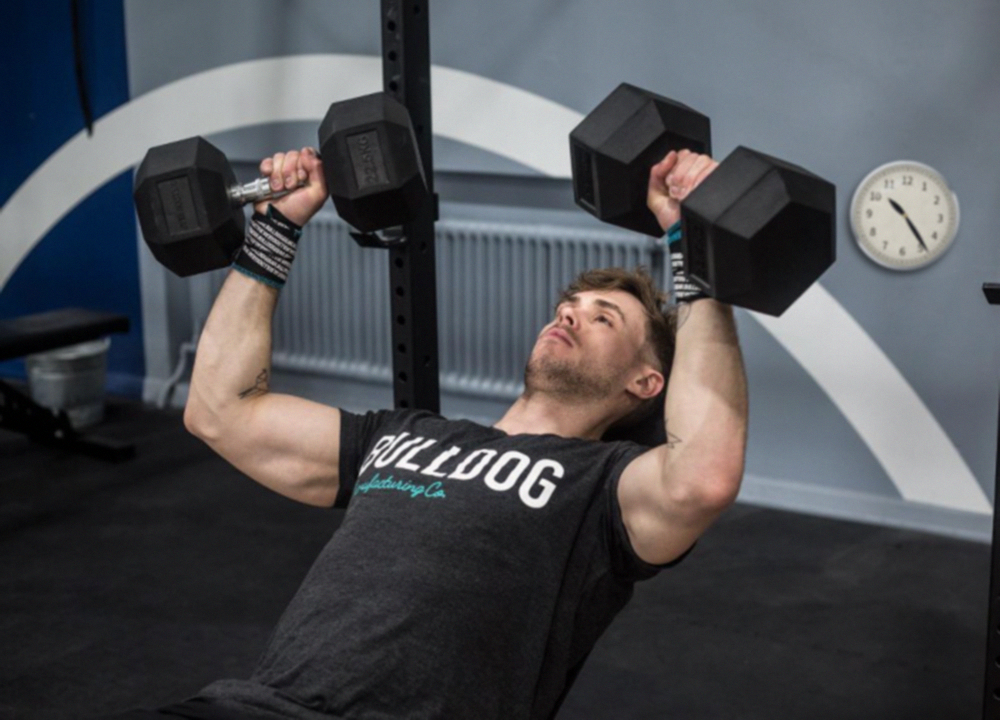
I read {"hour": 10, "minute": 24}
